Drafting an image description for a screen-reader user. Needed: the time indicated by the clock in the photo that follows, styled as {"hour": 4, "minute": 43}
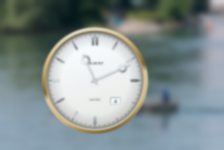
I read {"hour": 11, "minute": 11}
